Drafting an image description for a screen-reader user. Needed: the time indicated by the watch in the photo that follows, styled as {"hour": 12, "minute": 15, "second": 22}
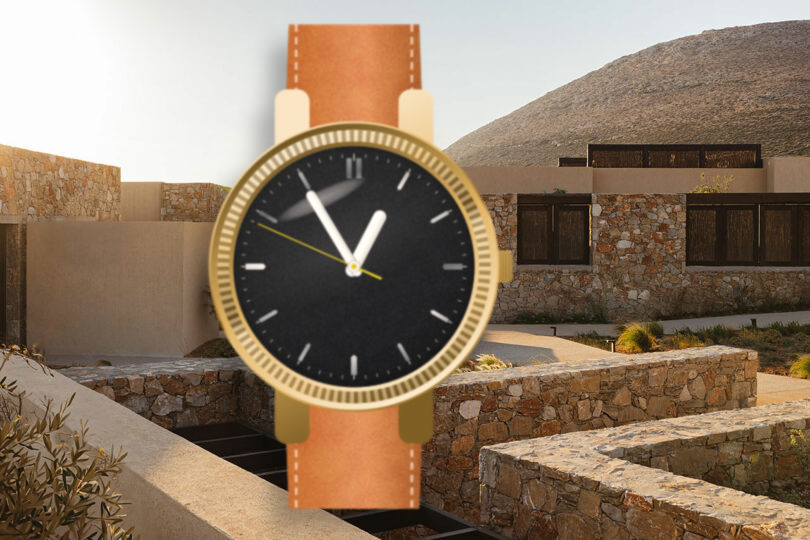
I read {"hour": 12, "minute": 54, "second": 49}
